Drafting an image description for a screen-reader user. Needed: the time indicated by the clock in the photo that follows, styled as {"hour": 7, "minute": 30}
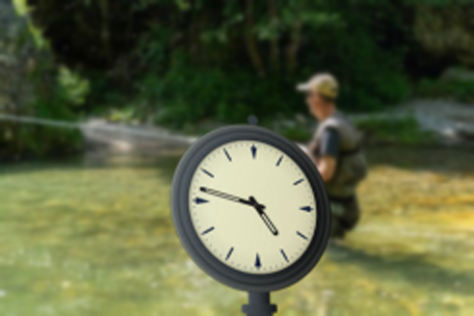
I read {"hour": 4, "minute": 47}
